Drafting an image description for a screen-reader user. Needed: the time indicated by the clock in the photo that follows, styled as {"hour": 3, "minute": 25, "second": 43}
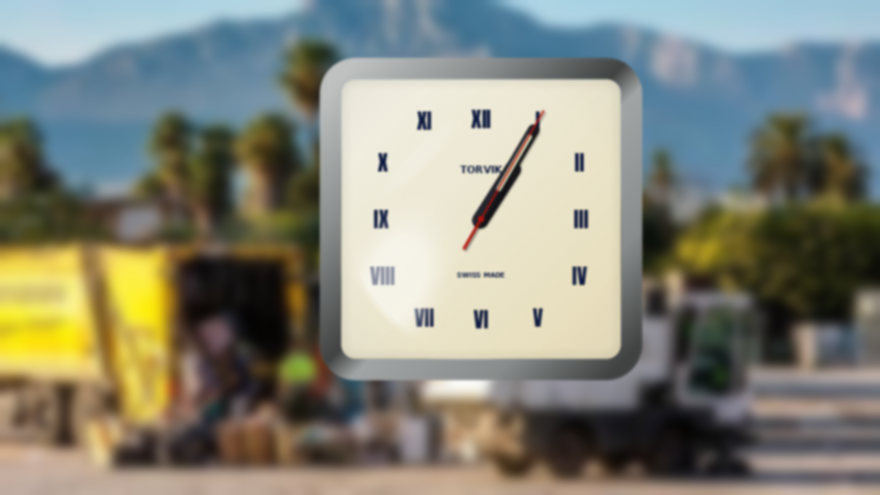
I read {"hour": 1, "minute": 5, "second": 5}
